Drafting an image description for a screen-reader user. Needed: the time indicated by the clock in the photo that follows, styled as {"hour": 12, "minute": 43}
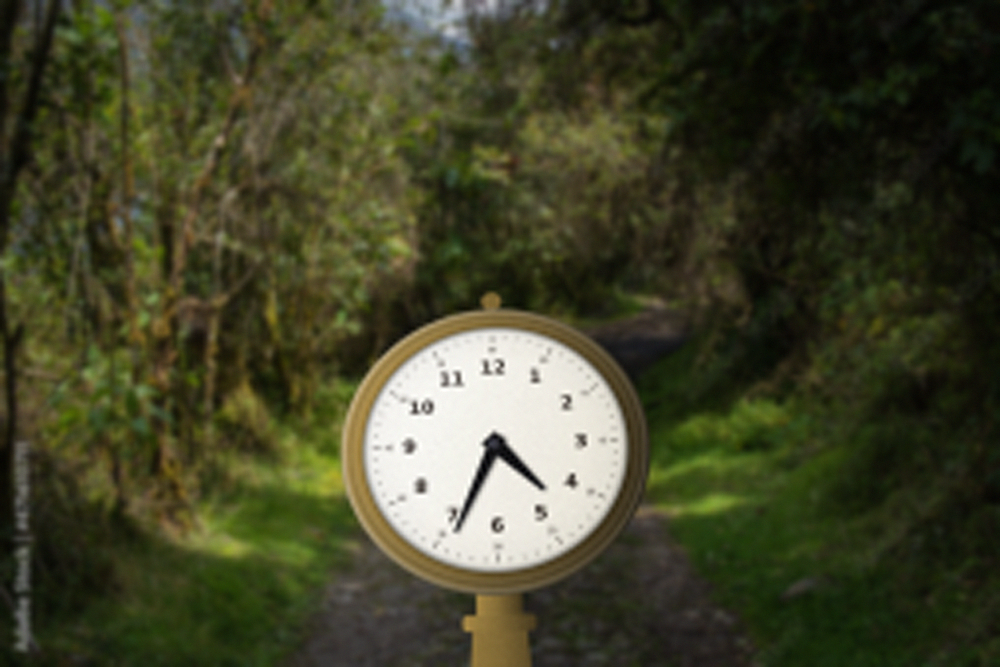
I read {"hour": 4, "minute": 34}
